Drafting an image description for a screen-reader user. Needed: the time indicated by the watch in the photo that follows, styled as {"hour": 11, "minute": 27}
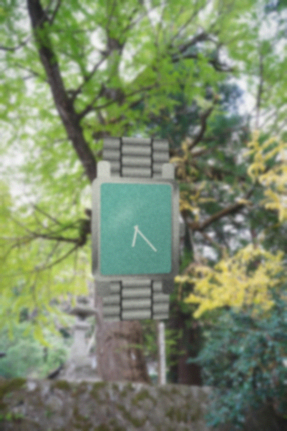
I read {"hour": 6, "minute": 23}
